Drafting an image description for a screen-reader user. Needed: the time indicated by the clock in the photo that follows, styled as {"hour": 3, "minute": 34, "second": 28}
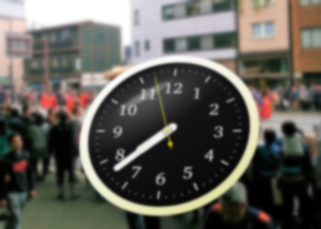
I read {"hour": 7, "minute": 37, "second": 57}
